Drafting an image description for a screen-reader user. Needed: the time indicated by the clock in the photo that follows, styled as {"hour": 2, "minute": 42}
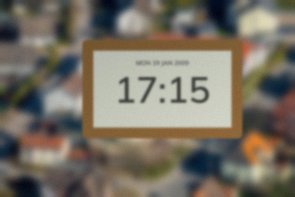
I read {"hour": 17, "minute": 15}
